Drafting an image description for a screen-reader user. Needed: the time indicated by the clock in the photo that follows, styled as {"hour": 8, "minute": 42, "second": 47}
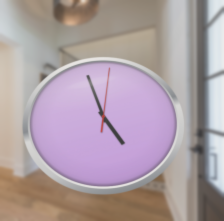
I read {"hour": 4, "minute": 57, "second": 1}
